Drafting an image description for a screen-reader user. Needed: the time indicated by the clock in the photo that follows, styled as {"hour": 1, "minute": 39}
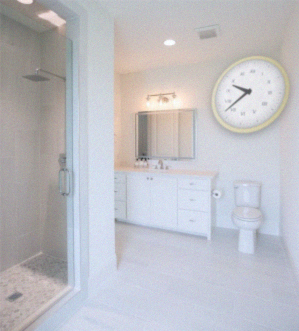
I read {"hour": 9, "minute": 37}
